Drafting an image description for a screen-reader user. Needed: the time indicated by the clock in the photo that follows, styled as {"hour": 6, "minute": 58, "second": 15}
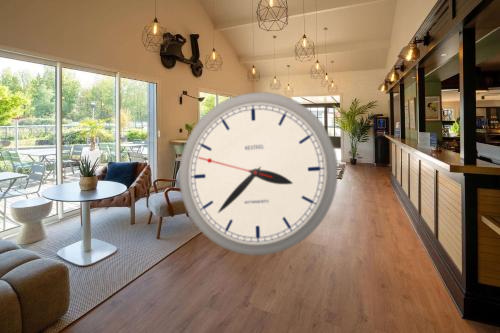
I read {"hour": 3, "minute": 37, "second": 48}
